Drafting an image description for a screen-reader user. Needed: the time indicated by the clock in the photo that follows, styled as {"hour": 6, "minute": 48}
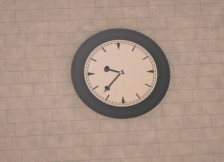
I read {"hour": 9, "minute": 37}
